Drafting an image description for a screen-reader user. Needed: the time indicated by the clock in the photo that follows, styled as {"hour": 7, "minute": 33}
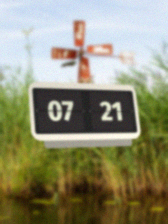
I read {"hour": 7, "minute": 21}
